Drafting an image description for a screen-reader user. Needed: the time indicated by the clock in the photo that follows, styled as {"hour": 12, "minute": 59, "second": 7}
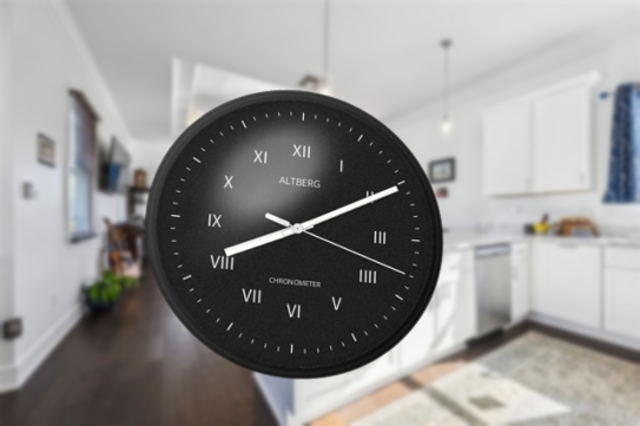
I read {"hour": 8, "minute": 10, "second": 18}
